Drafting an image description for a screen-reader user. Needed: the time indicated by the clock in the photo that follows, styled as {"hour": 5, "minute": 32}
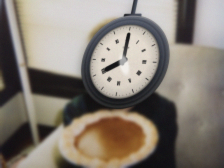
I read {"hour": 8, "minute": 0}
